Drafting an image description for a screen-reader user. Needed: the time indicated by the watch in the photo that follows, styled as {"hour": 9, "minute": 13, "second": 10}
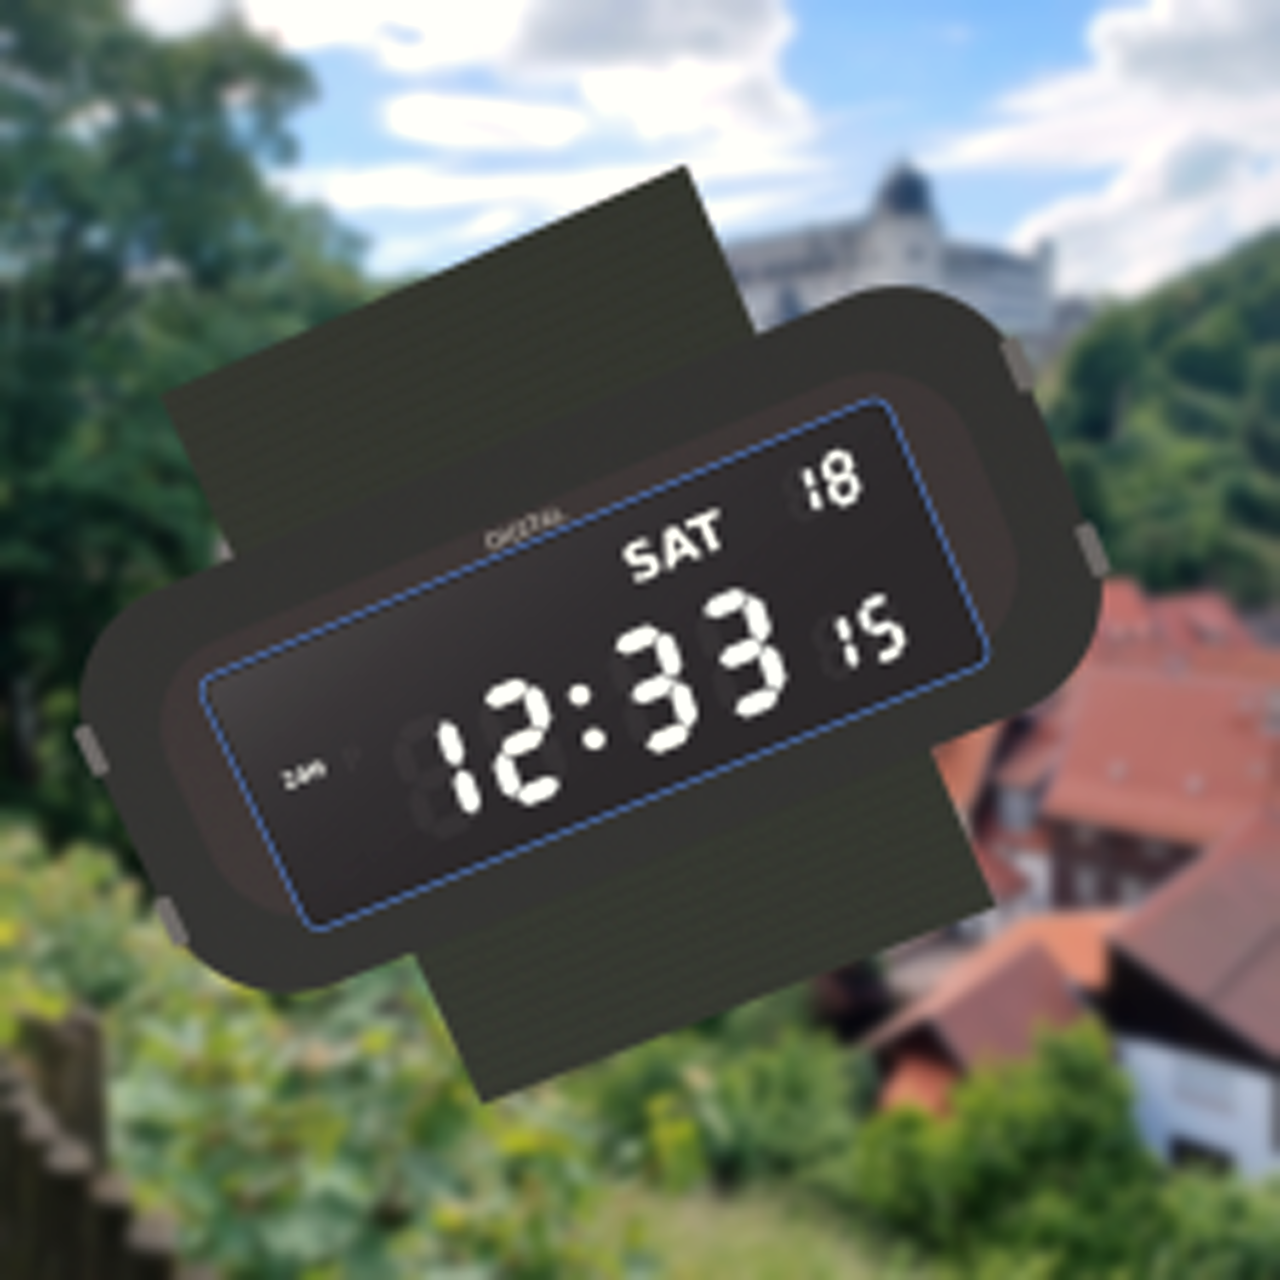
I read {"hour": 12, "minute": 33, "second": 15}
